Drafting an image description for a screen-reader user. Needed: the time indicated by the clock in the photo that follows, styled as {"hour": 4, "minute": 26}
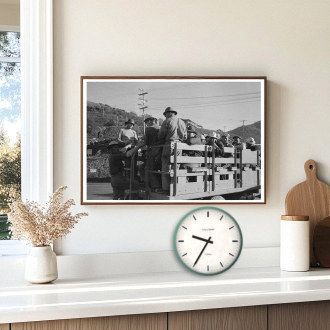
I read {"hour": 9, "minute": 35}
